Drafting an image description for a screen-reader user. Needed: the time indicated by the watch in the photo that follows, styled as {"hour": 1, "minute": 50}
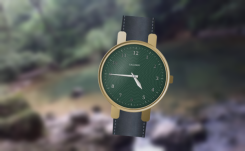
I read {"hour": 4, "minute": 45}
